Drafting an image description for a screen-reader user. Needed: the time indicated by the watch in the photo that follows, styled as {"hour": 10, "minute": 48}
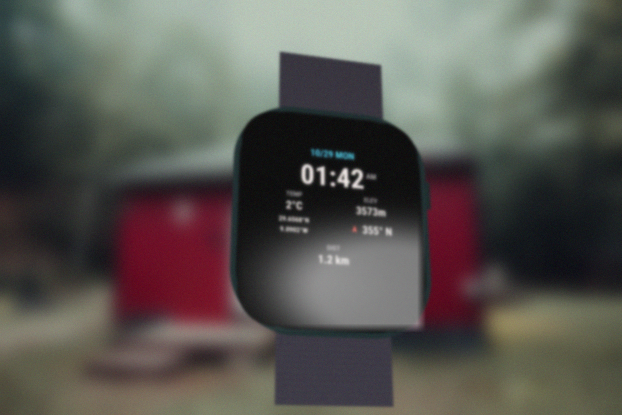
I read {"hour": 1, "minute": 42}
